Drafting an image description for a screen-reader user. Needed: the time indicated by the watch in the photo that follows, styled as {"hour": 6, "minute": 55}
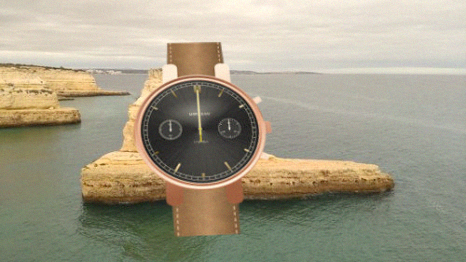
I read {"hour": 12, "minute": 0}
